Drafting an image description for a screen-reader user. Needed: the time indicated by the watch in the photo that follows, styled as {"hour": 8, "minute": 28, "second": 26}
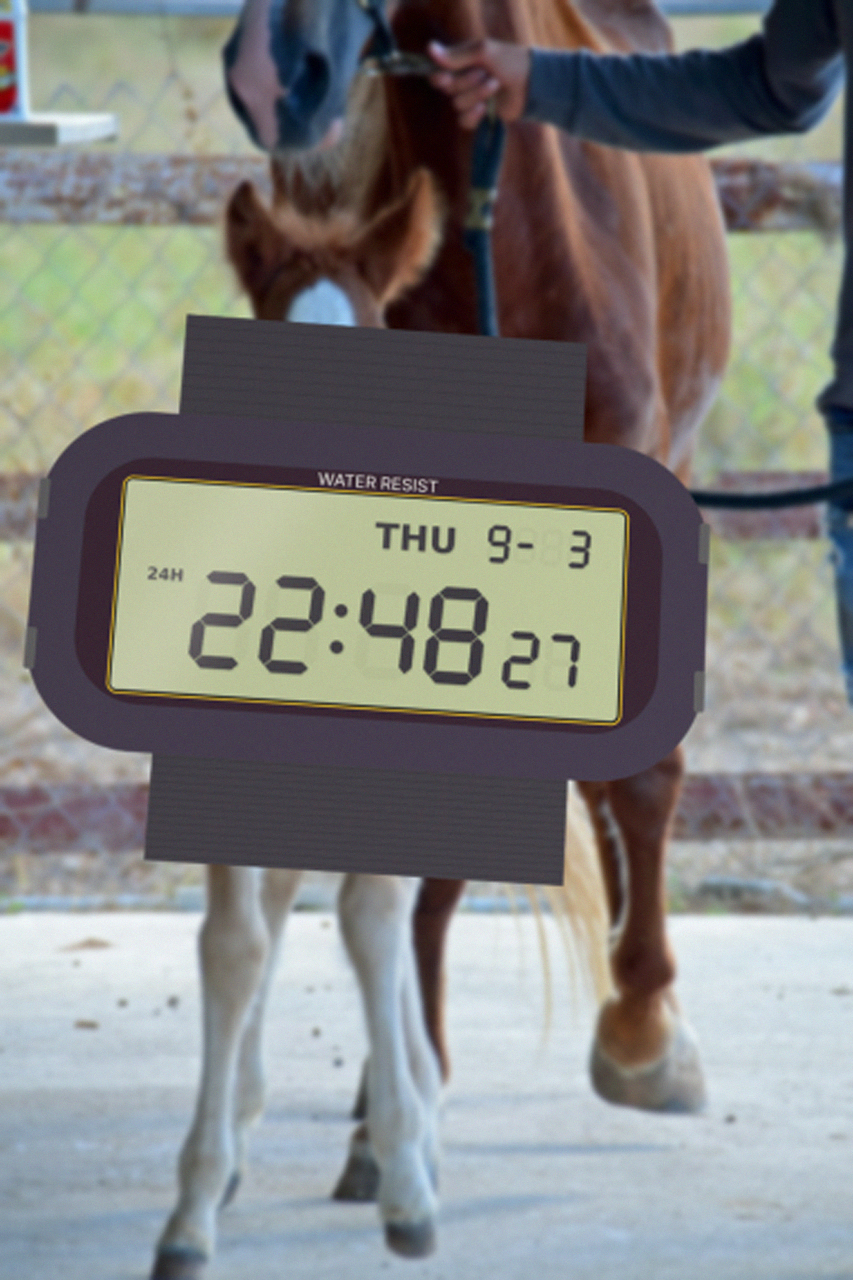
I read {"hour": 22, "minute": 48, "second": 27}
